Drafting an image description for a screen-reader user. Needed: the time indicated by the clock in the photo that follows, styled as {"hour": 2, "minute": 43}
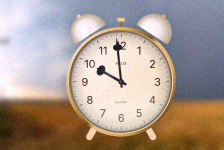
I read {"hour": 9, "minute": 59}
